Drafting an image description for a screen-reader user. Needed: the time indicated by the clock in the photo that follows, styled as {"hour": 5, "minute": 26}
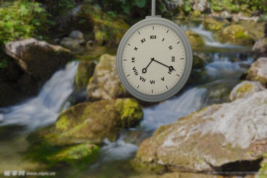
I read {"hour": 7, "minute": 19}
